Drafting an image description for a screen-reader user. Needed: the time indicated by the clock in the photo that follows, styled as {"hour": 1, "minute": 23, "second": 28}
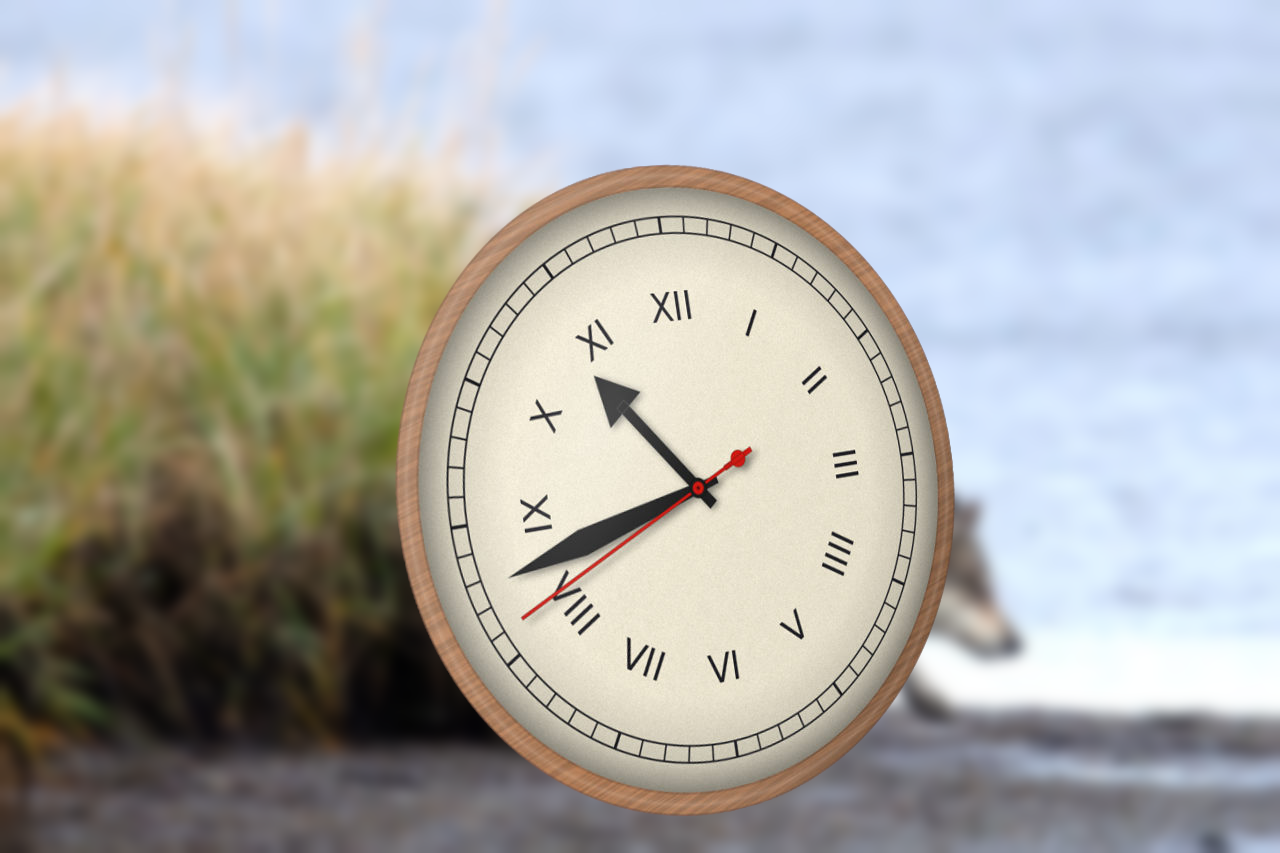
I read {"hour": 10, "minute": 42, "second": 41}
